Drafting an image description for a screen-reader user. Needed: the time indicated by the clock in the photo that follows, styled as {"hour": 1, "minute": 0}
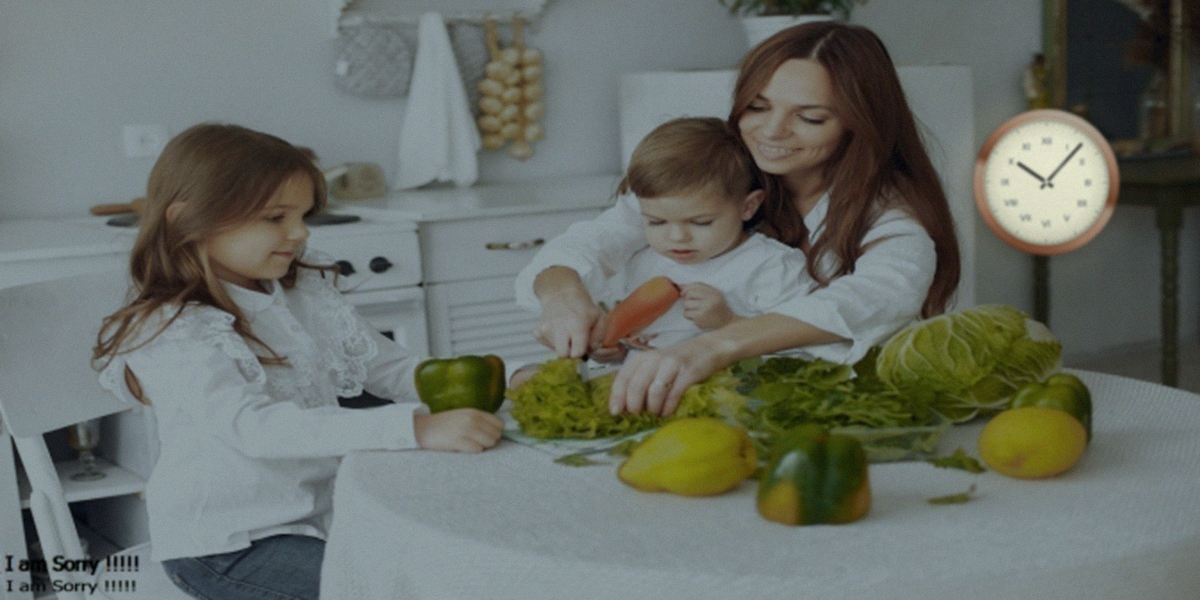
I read {"hour": 10, "minute": 7}
